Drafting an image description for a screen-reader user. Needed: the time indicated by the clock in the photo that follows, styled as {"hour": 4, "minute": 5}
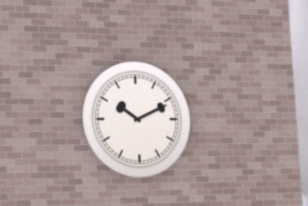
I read {"hour": 10, "minute": 11}
